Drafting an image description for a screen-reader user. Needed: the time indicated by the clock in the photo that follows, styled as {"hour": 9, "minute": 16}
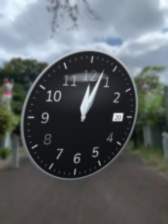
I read {"hour": 12, "minute": 3}
